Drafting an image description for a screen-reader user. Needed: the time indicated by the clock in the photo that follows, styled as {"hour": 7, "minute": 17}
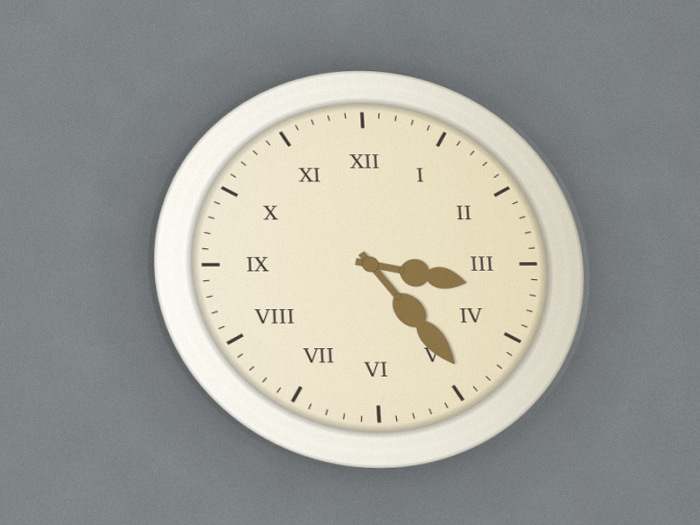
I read {"hour": 3, "minute": 24}
